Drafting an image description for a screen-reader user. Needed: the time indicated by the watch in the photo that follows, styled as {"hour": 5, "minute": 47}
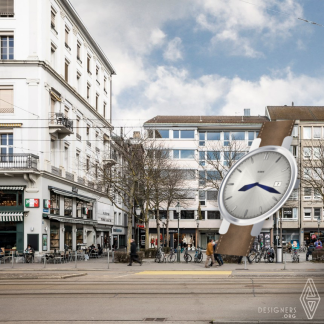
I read {"hour": 8, "minute": 18}
